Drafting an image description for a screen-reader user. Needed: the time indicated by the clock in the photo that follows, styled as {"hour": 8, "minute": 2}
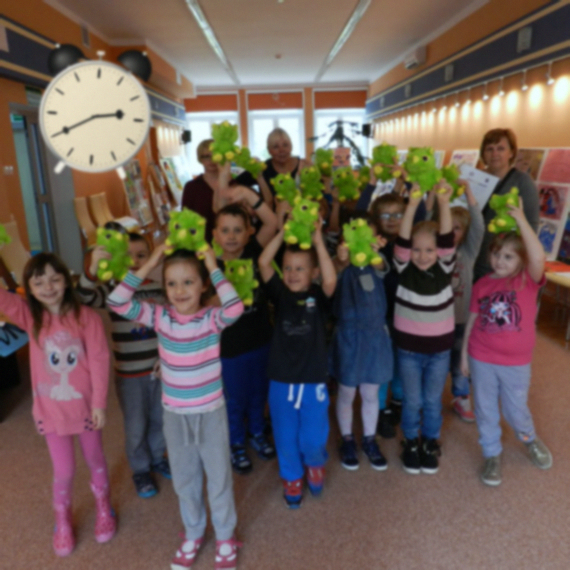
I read {"hour": 2, "minute": 40}
